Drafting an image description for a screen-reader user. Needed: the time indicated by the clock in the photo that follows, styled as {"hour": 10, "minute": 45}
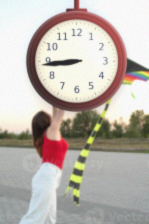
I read {"hour": 8, "minute": 44}
